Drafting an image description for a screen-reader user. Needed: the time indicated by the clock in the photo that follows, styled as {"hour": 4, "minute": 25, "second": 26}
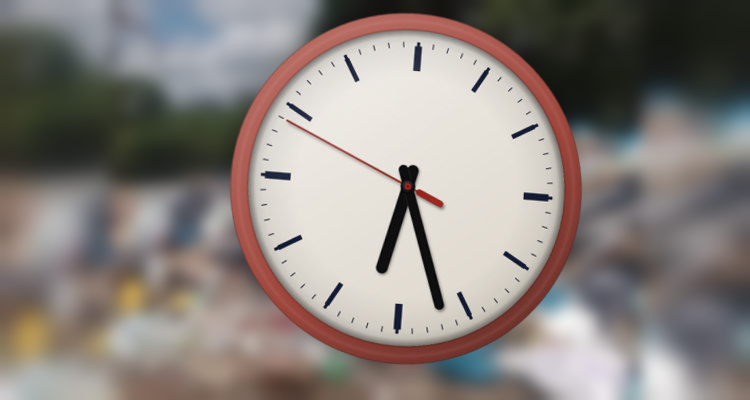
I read {"hour": 6, "minute": 26, "second": 49}
